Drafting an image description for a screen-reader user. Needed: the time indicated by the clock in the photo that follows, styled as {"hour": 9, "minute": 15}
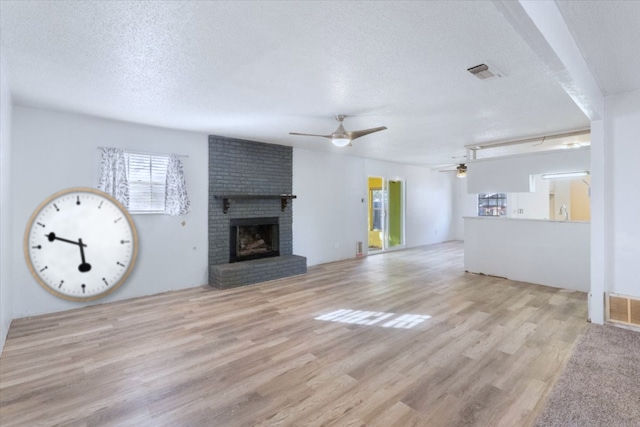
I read {"hour": 5, "minute": 48}
